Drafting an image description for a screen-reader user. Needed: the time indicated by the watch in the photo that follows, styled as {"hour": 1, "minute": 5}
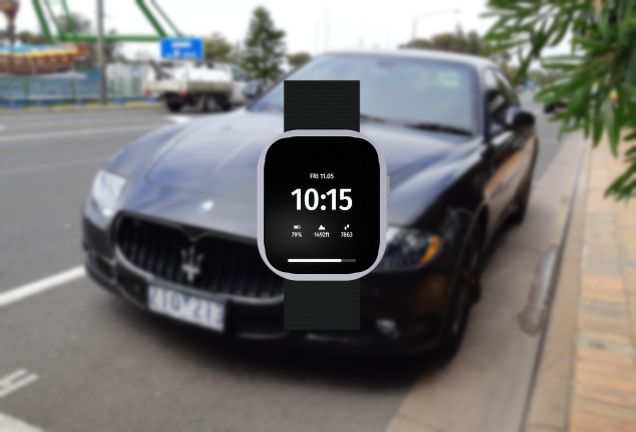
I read {"hour": 10, "minute": 15}
